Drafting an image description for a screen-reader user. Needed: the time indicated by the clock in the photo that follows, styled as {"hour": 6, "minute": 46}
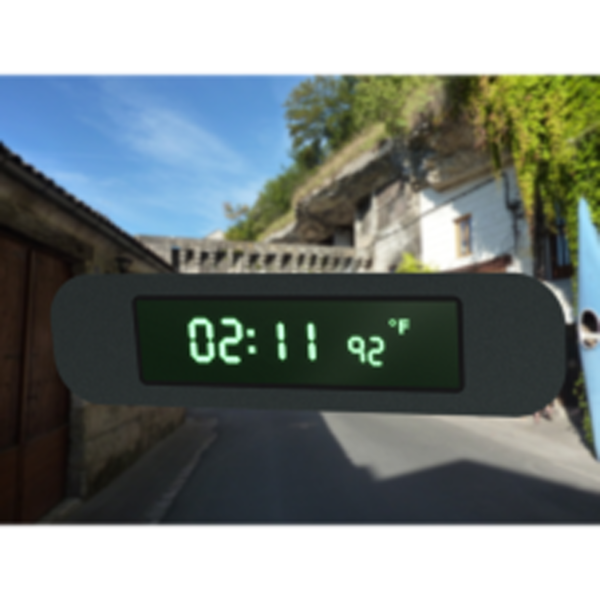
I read {"hour": 2, "minute": 11}
